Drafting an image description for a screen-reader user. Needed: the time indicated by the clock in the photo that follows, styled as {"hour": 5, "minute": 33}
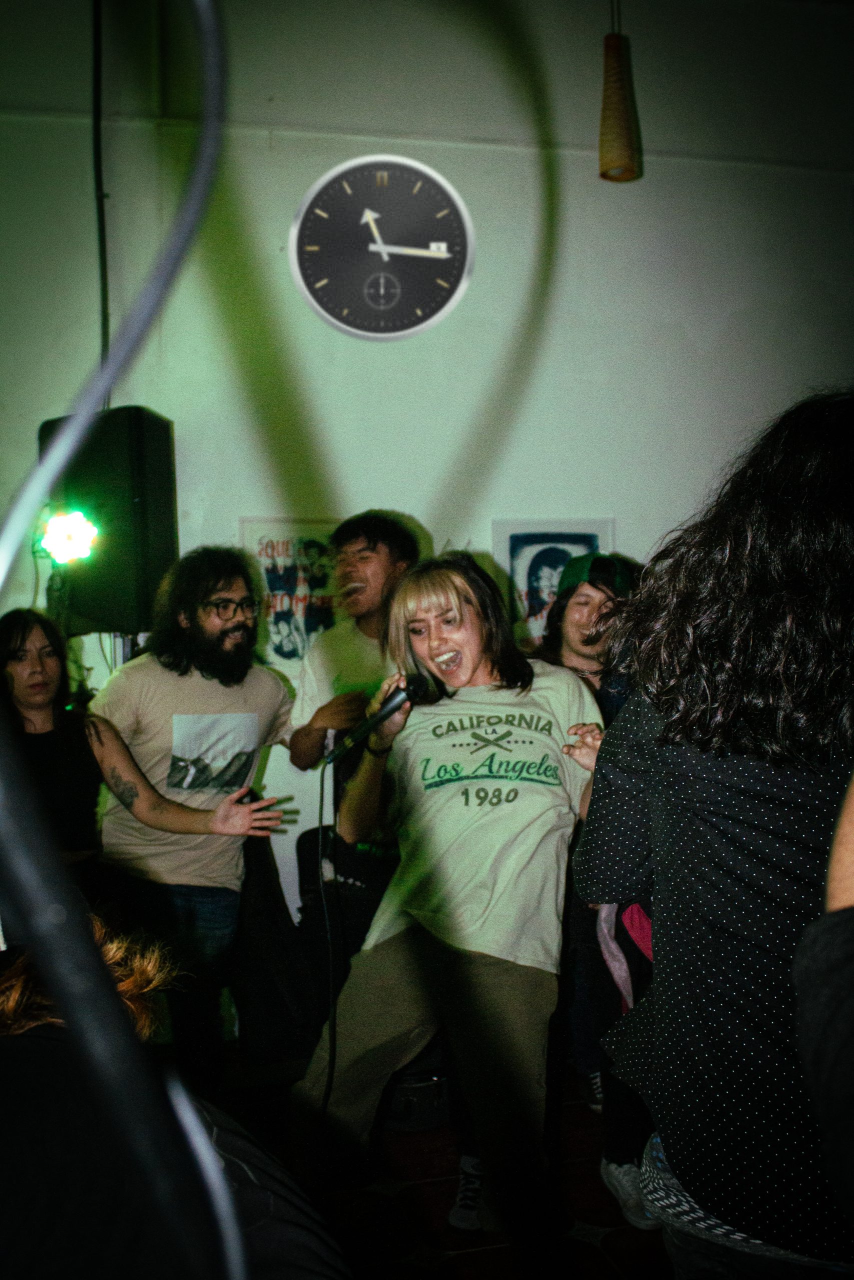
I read {"hour": 11, "minute": 16}
